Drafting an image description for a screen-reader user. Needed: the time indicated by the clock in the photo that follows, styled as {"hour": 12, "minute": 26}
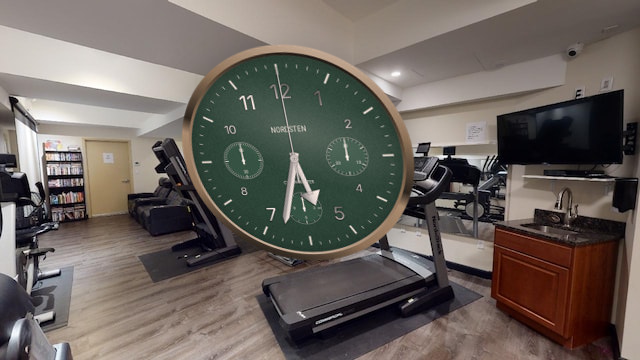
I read {"hour": 5, "minute": 33}
